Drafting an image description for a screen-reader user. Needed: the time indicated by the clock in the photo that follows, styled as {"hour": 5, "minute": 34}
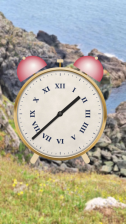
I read {"hour": 1, "minute": 38}
